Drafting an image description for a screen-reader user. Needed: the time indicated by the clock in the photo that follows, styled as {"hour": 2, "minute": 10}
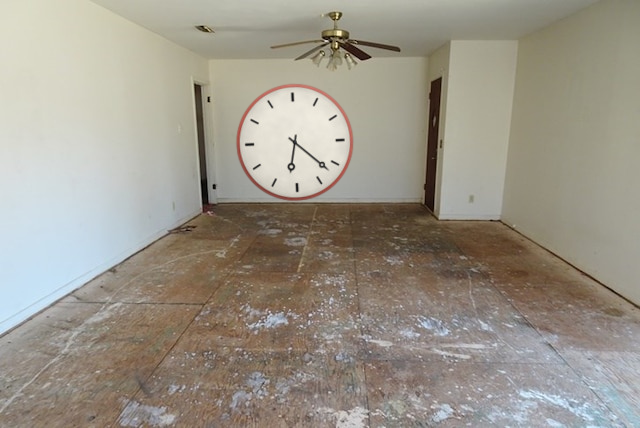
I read {"hour": 6, "minute": 22}
